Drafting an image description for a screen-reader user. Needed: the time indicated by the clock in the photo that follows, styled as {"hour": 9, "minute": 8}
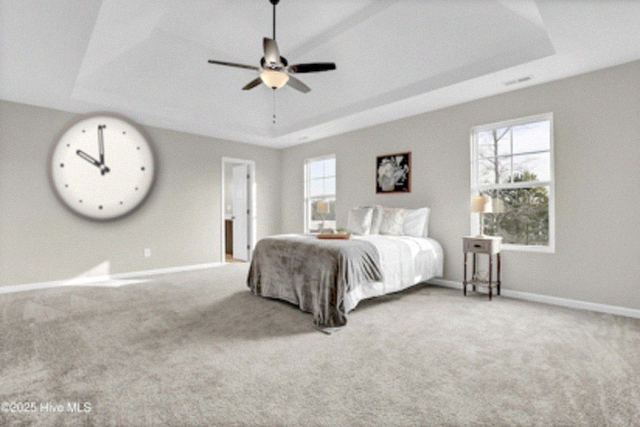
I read {"hour": 9, "minute": 59}
